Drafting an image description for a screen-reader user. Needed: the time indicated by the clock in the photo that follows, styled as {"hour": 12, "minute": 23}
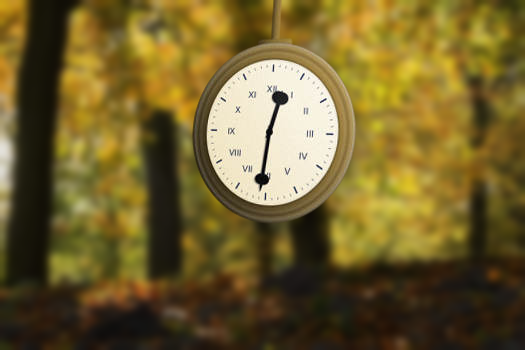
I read {"hour": 12, "minute": 31}
